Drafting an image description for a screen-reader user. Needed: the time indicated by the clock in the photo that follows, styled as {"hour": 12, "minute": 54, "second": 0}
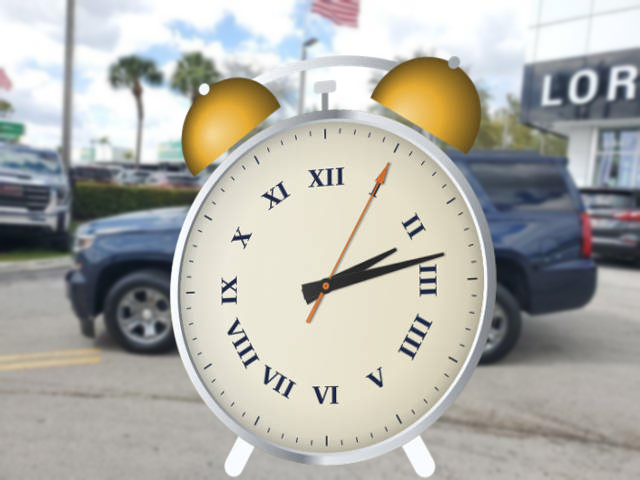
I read {"hour": 2, "minute": 13, "second": 5}
